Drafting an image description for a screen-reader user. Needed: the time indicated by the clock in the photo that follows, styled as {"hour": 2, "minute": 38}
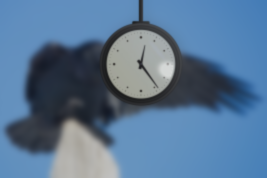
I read {"hour": 12, "minute": 24}
